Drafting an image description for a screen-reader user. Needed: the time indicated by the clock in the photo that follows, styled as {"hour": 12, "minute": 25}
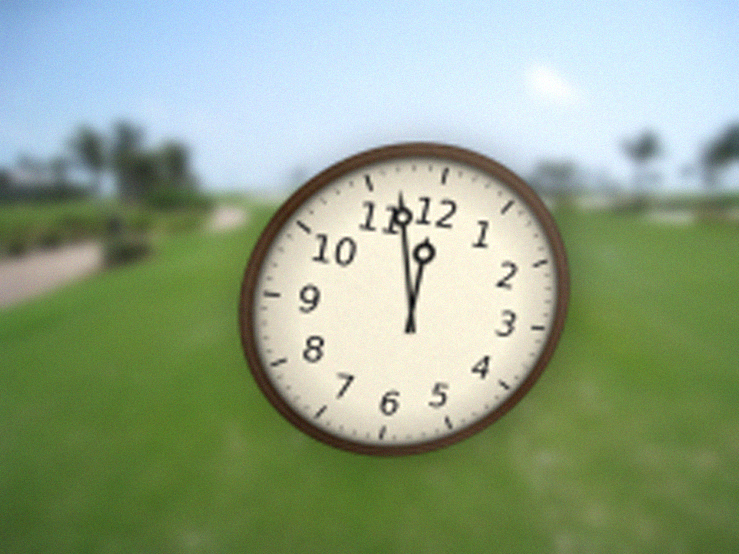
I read {"hour": 11, "minute": 57}
